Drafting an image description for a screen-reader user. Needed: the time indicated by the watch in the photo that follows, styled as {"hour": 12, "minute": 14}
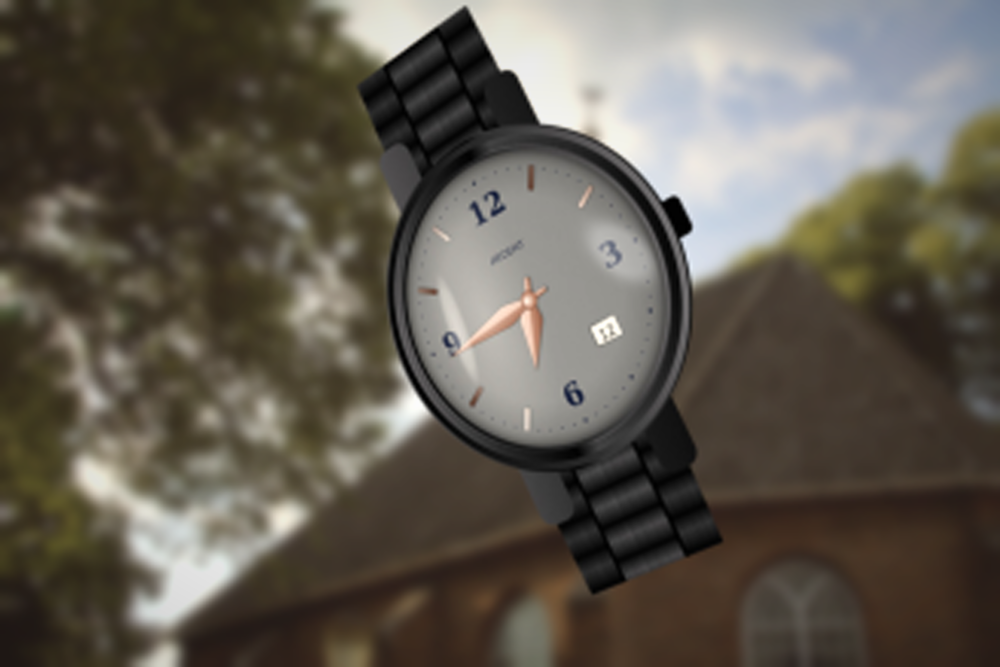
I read {"hour": 6, "minute": 44}
